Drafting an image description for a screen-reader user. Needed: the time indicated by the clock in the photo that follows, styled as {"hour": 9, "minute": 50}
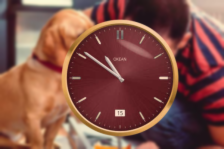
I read {"hour": 10, "minute": 51}
